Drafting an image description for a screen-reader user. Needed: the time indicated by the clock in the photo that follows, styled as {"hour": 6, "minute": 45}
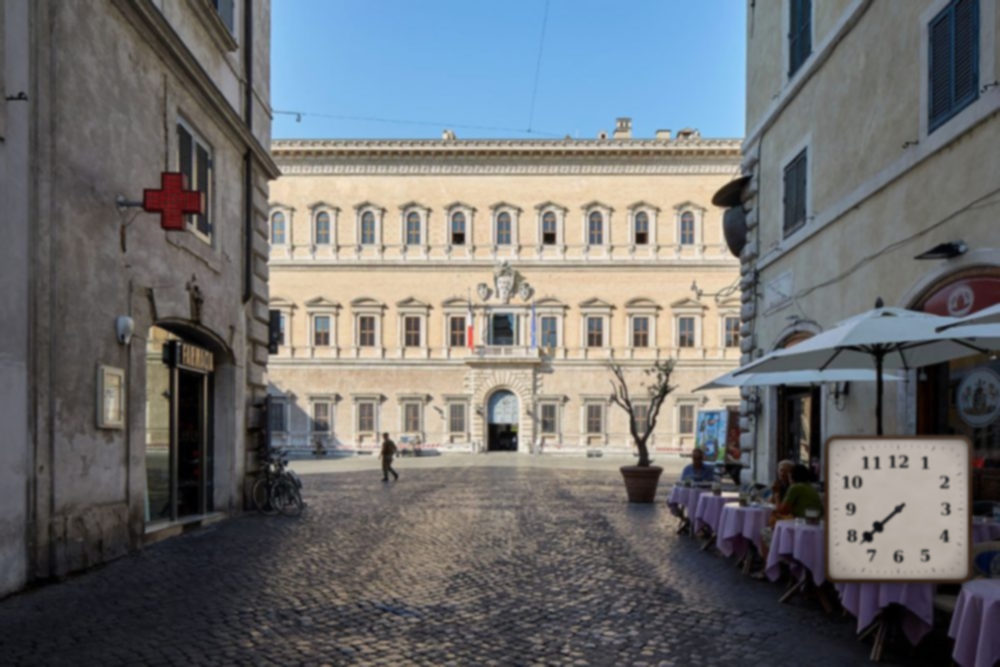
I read {"hour": 7, "minute": 38}
